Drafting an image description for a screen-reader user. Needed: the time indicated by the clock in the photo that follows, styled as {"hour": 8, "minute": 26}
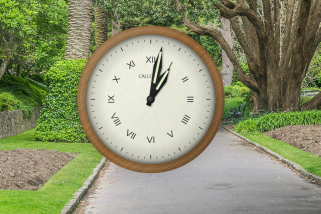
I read {"hour": 1, "minute": 2}
